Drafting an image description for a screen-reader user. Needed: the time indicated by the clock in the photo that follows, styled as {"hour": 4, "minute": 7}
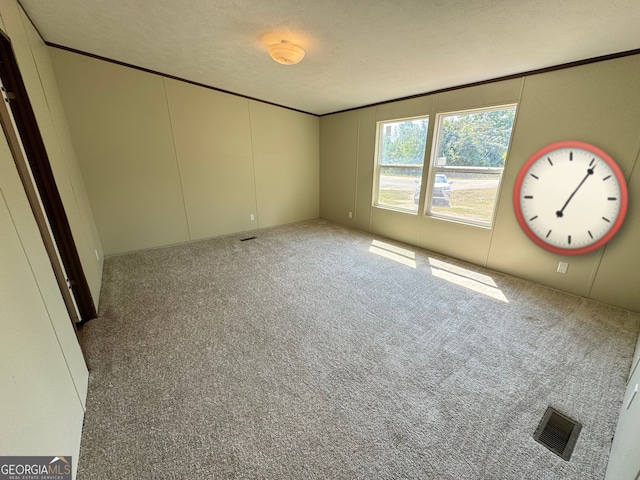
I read {"hour": 7, "minute": 6}
